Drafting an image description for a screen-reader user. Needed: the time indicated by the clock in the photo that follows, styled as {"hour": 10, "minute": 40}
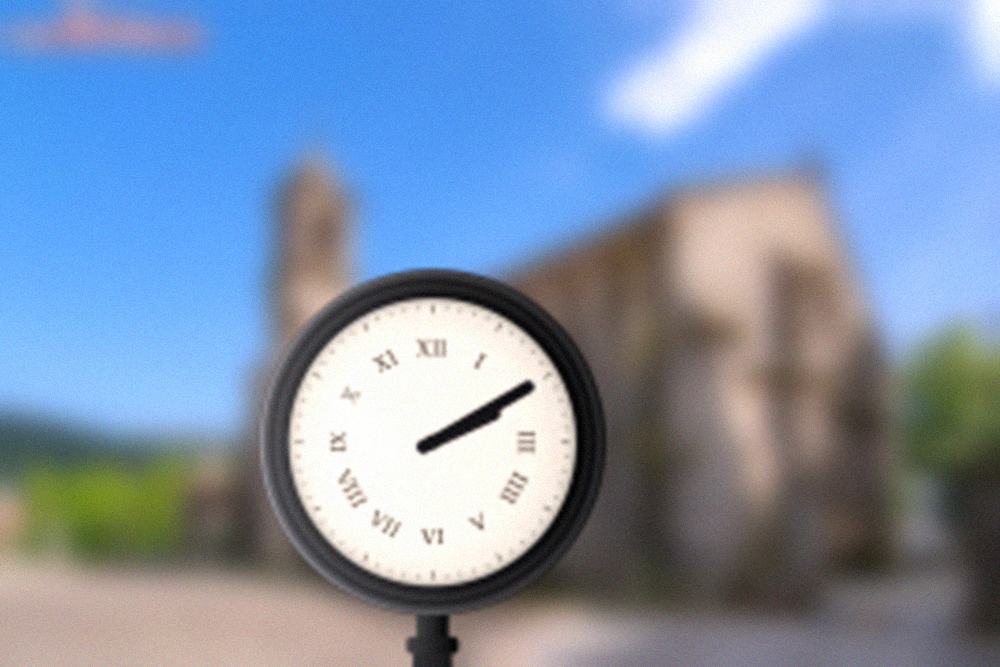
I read {"hour": 2, "minute": 10}
